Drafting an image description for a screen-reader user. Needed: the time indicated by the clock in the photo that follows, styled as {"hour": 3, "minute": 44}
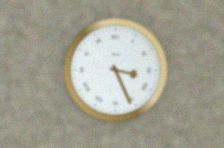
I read {"hour": 3, "minute": 26}
